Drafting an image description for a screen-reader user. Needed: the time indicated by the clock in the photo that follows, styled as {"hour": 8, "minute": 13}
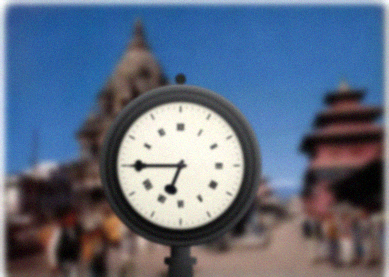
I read {"hour": 6, "minute": 45}
